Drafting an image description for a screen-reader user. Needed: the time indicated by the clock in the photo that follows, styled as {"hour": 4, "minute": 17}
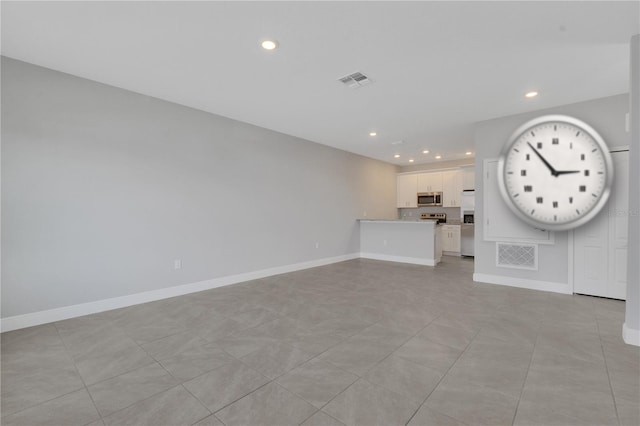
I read {"hour": 2, "minute": 53}
